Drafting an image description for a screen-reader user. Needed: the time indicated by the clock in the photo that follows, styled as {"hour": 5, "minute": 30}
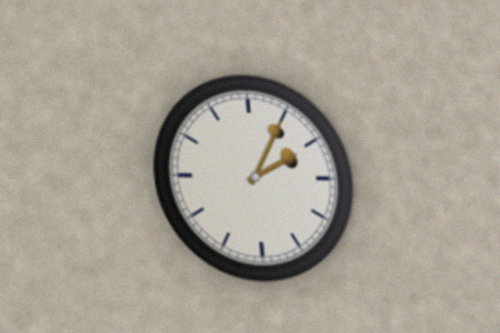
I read {"hour": 2, "minute": 5}
